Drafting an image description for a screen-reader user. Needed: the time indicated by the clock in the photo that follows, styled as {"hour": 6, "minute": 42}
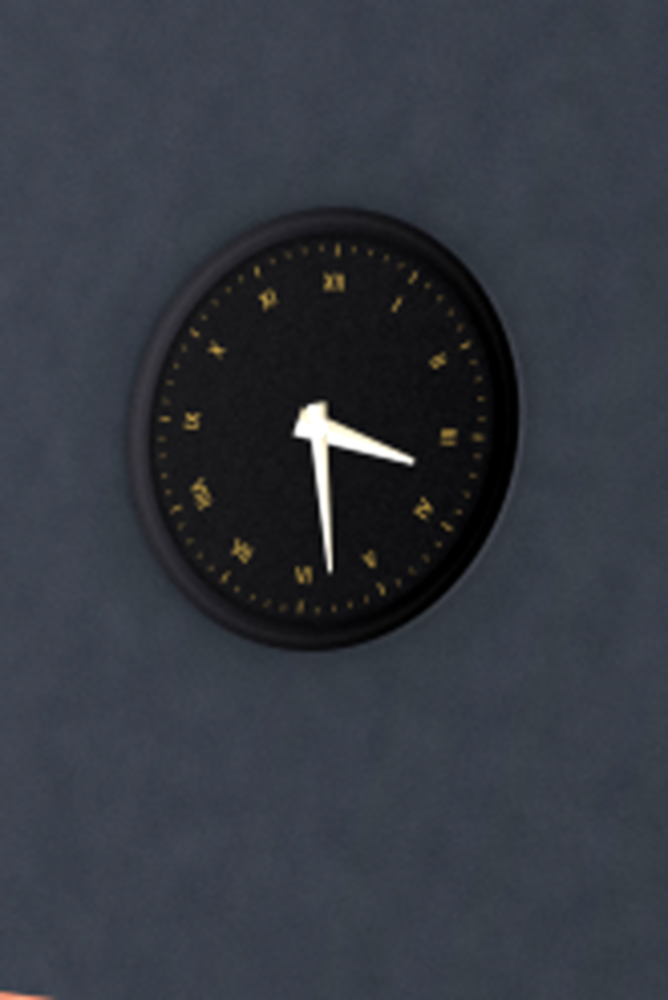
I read {"hour": 3, "minute": 28}
